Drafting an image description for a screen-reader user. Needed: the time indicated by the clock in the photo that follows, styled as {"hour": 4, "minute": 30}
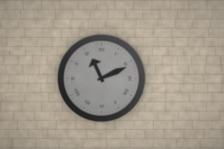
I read {"hour": 11, "minute": 11}
